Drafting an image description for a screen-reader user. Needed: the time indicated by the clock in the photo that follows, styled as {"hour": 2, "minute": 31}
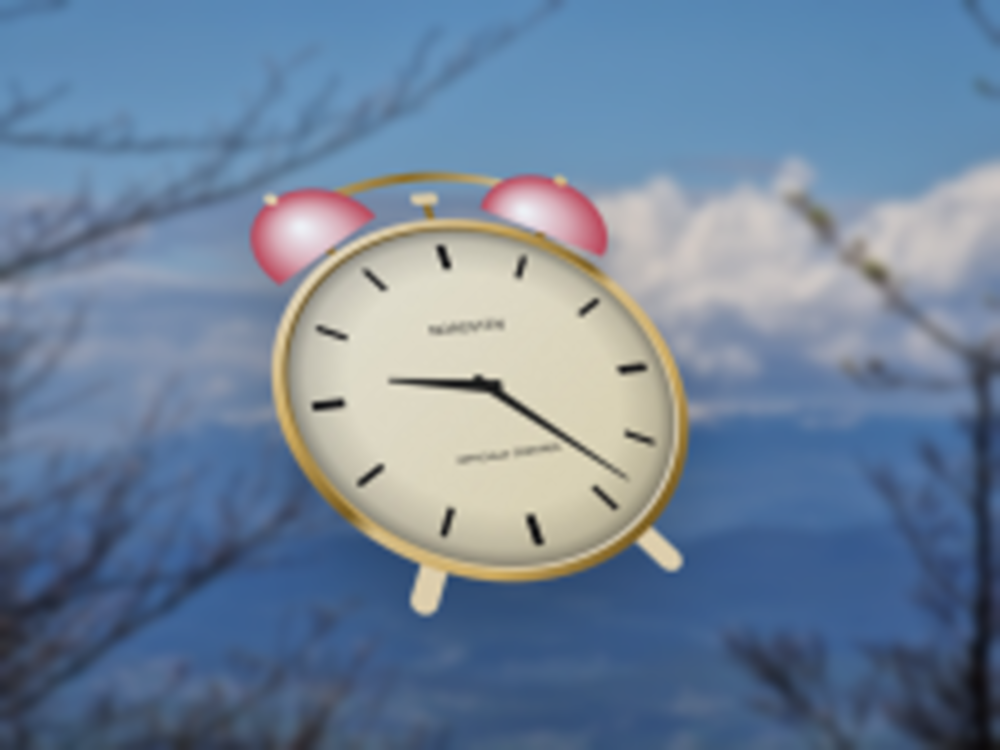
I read {"hour": 9, "minute": 23}
